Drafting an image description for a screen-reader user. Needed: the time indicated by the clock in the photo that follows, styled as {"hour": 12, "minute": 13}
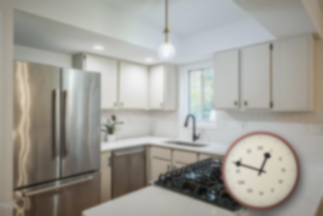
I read {"hour": 12, "minute": 48}
